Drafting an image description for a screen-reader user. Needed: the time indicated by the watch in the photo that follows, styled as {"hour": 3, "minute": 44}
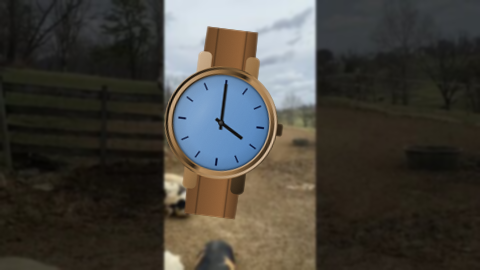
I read {"hour": 4, "minute": 0}
